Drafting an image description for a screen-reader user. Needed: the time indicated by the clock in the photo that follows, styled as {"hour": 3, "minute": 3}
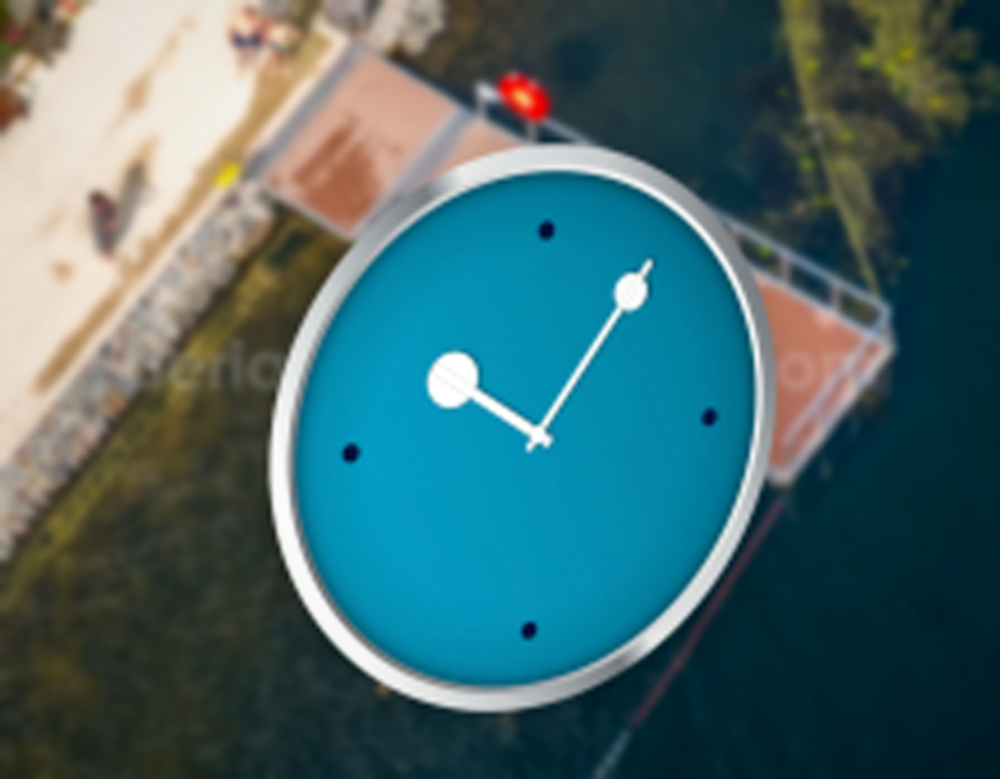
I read {"hour": 10, "minute": 6}
